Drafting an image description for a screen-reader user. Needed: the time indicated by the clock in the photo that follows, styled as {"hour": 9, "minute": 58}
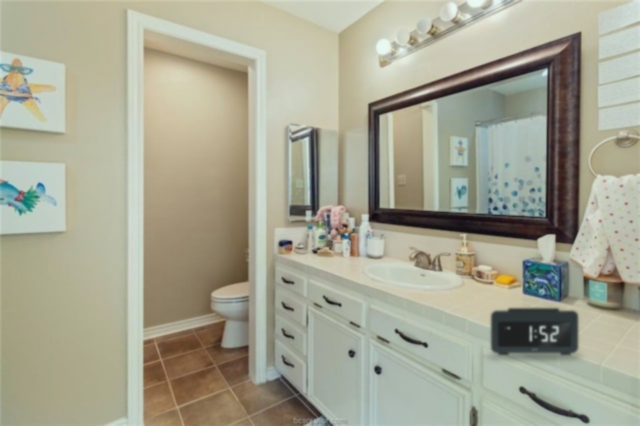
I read {"hour": 1, "minute": 52}
